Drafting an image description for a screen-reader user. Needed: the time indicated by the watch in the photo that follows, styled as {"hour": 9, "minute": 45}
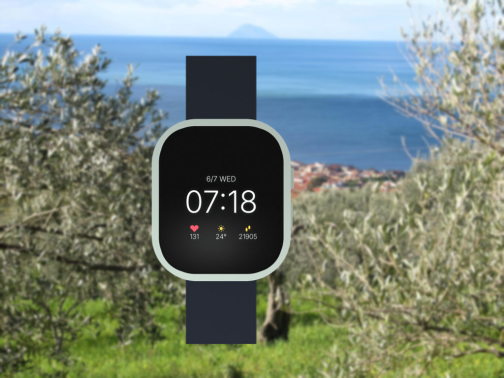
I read {"hour": 7, "minute": 18}
